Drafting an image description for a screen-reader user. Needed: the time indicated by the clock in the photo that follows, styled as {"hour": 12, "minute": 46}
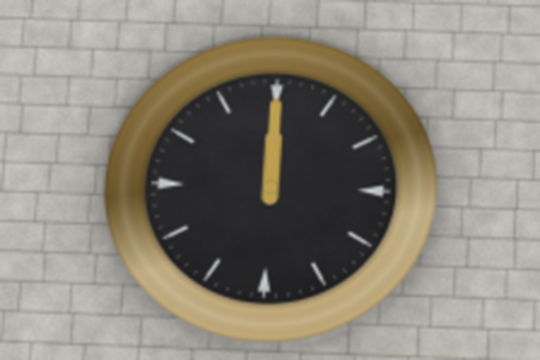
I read {"hour": 12, "minute": 0}
